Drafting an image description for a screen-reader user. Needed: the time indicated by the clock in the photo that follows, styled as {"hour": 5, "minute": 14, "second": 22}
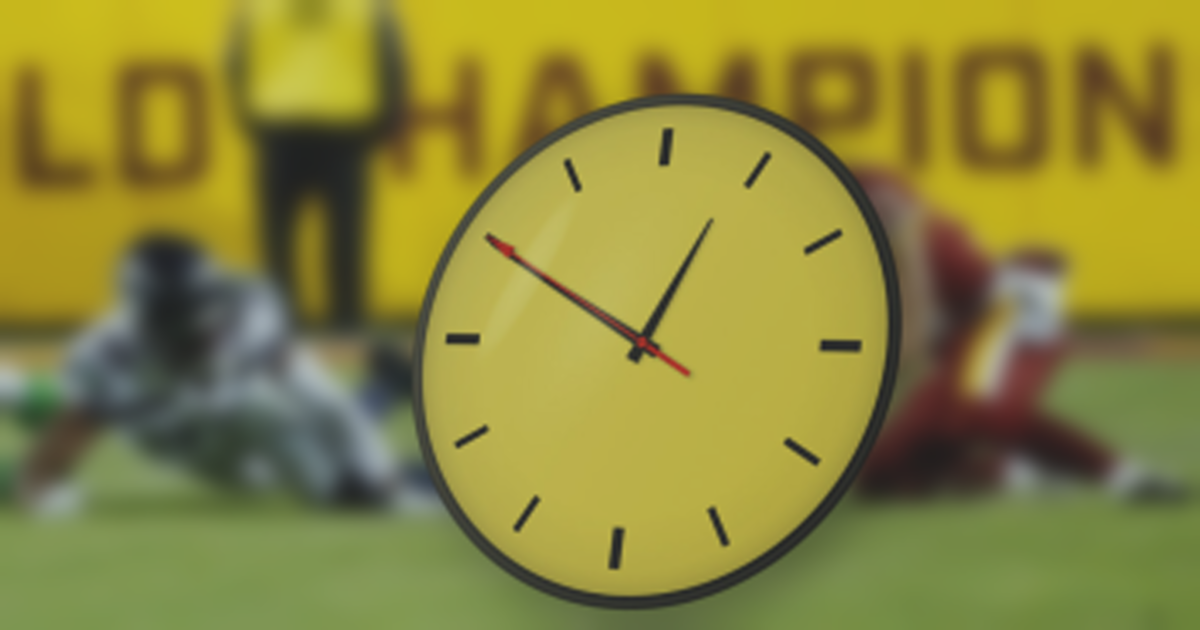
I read {"hour": 12, "minute": 49, "second": 50}
